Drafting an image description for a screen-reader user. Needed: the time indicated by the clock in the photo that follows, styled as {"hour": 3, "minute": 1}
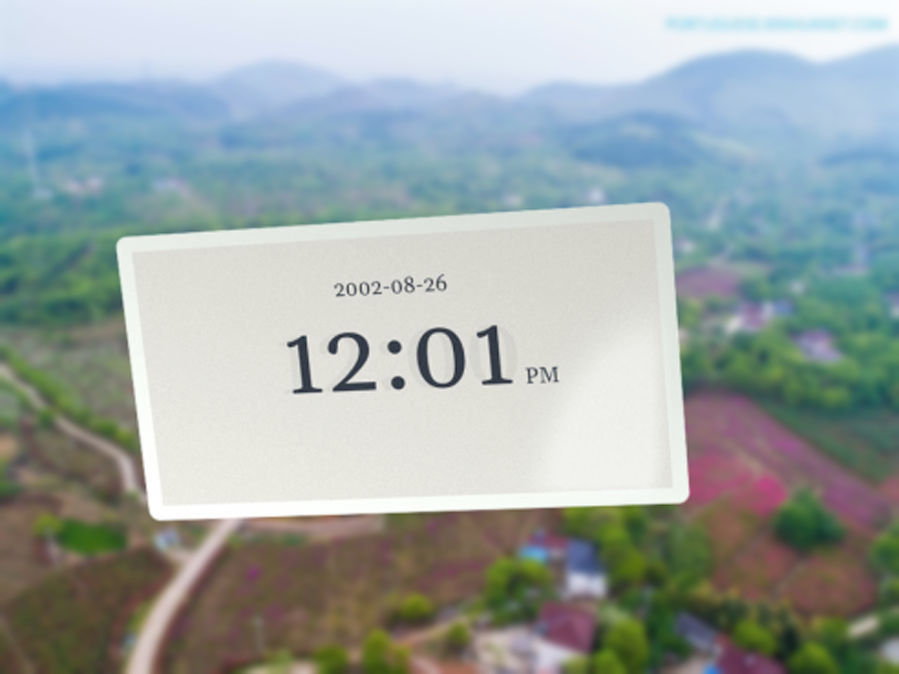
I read {"hour": 12, "minute": 1}
